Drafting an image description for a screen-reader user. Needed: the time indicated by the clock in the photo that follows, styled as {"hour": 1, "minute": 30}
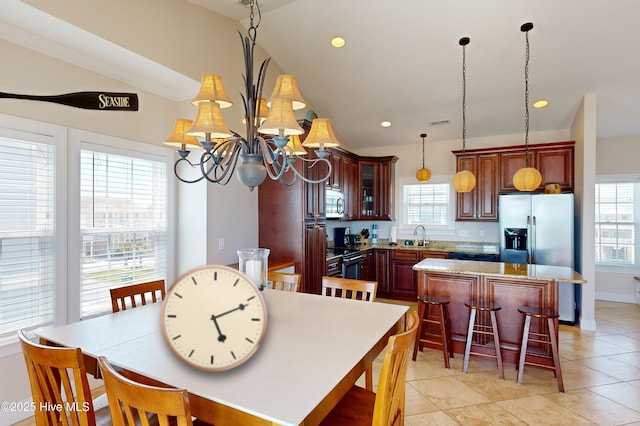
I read {"hour": 5, "minute": 11}
